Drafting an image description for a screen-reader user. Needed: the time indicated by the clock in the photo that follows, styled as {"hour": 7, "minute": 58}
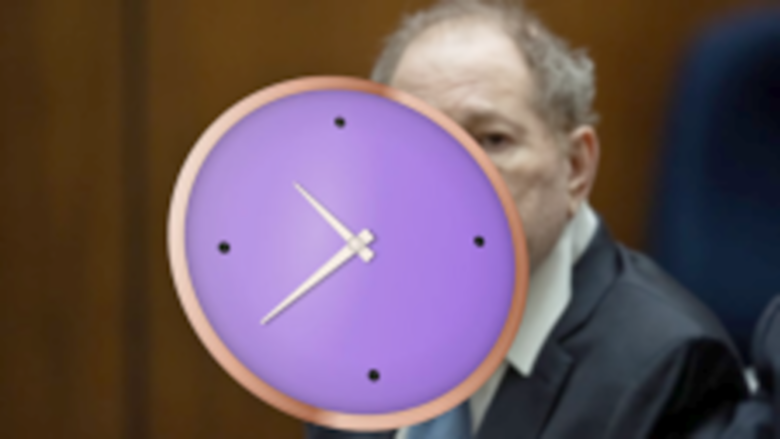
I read {"hour": 10, "minute": 39}
